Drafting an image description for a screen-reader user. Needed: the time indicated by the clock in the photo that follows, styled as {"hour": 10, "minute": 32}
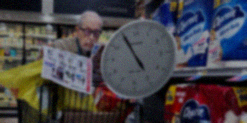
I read {"hour": 4, "minute": 55}
